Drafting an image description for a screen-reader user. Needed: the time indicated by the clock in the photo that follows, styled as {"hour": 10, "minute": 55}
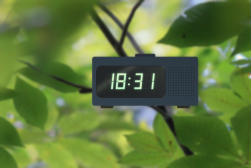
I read {"hour": 18, "minute": 31}
